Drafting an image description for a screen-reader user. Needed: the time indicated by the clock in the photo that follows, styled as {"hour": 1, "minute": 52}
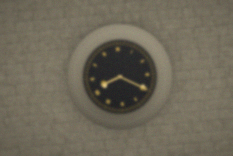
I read {"hour": 8, "minute": 20}
